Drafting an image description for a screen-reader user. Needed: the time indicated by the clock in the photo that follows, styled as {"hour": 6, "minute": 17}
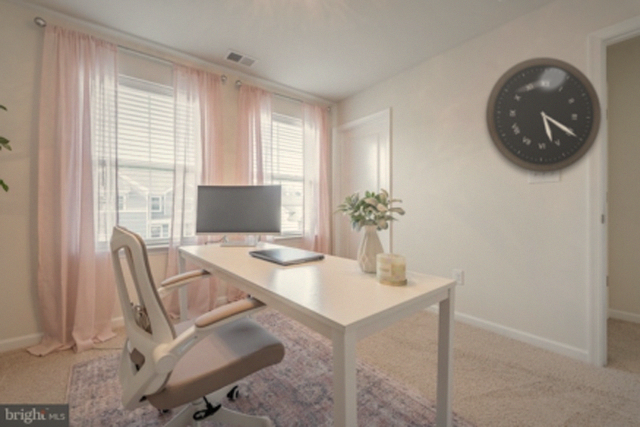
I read {"hour": 5, "minute": 20}
